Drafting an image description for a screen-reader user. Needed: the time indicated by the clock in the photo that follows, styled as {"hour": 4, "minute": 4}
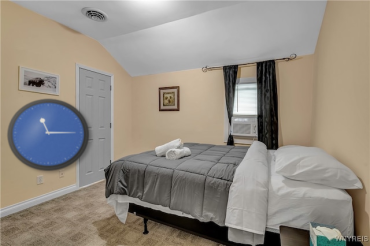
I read {"hour": 11, "minute": 15}
